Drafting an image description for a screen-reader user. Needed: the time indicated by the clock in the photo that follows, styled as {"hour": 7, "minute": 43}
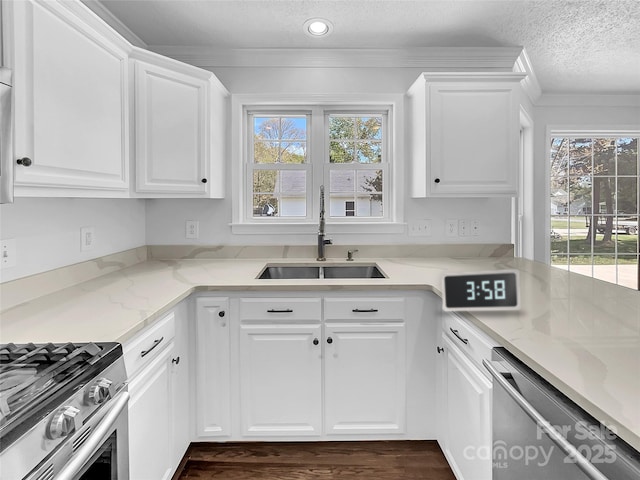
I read {"hour": 3, "minute": 58}
